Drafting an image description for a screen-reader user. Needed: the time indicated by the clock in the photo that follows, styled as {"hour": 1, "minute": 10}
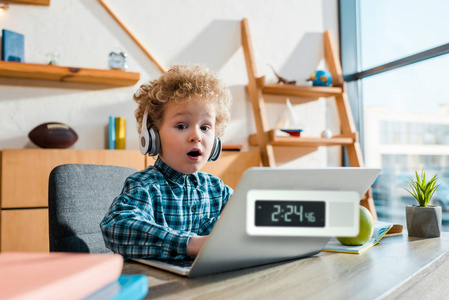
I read {"hour": 2, "minute": 24}
